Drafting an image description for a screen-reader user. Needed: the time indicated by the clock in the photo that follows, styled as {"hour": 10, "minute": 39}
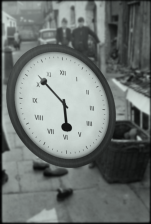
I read {"hour": 5, "minute": 52}
